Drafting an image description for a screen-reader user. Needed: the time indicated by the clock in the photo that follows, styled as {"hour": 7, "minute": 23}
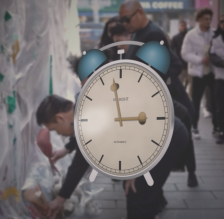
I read {"hour": 2, "minute": 58}
